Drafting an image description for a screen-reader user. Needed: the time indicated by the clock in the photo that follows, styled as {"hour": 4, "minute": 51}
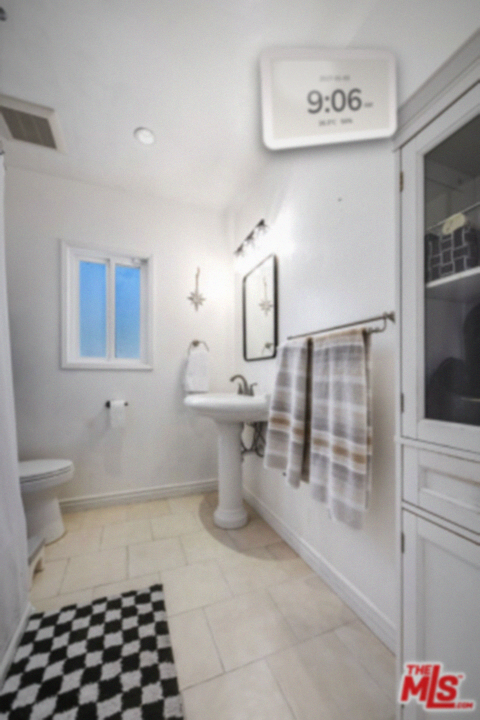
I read {"hour": 9, "minute": 6}
